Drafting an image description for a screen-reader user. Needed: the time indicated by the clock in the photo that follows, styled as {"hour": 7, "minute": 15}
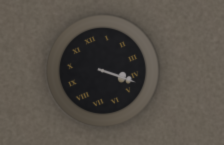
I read {"hour": 4, "minute": 22}
